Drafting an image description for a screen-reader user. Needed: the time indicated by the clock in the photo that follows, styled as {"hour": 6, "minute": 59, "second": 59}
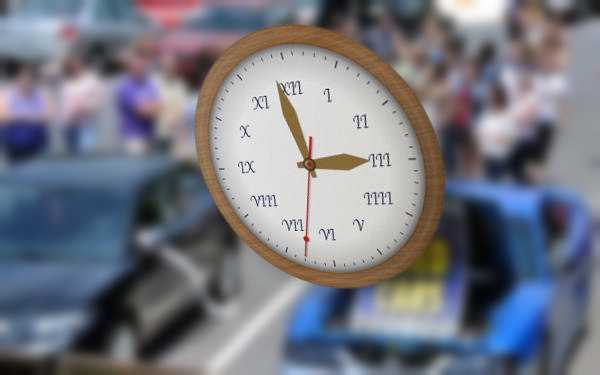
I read {"hour": 2, "minute": 58, "second": 33}
